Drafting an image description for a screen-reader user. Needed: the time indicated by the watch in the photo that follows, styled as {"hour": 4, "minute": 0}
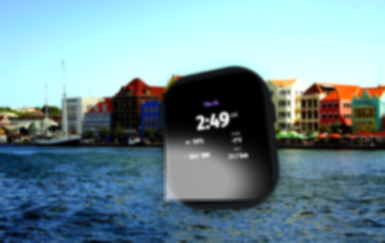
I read {"hour": 2, "minute": 49}
